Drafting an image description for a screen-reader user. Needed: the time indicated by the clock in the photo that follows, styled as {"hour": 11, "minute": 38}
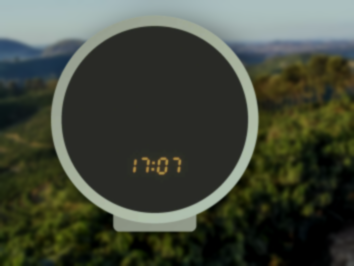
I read {"hour": 17, "minute": 7}
